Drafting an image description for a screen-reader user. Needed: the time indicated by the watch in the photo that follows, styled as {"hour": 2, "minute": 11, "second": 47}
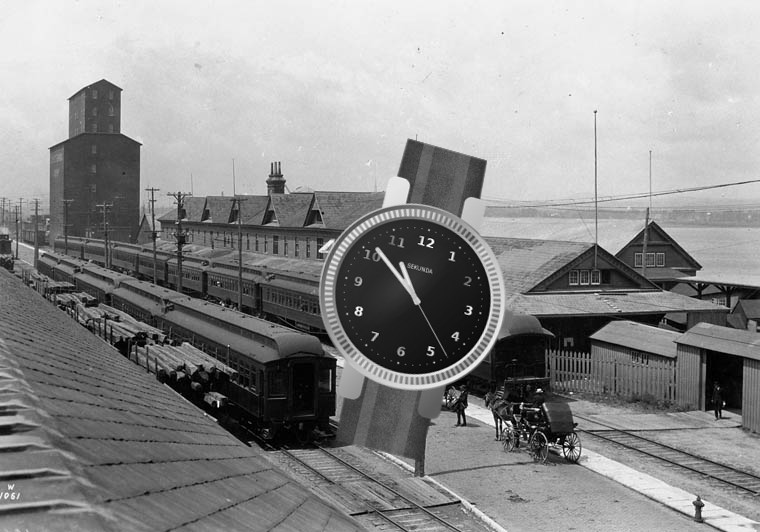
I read {"hour": 10, "minute": 51, "second": 23}
